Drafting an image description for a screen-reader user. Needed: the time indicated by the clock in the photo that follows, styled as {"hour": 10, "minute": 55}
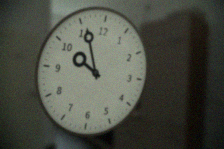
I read {"hour": 9, "minute": 56}
